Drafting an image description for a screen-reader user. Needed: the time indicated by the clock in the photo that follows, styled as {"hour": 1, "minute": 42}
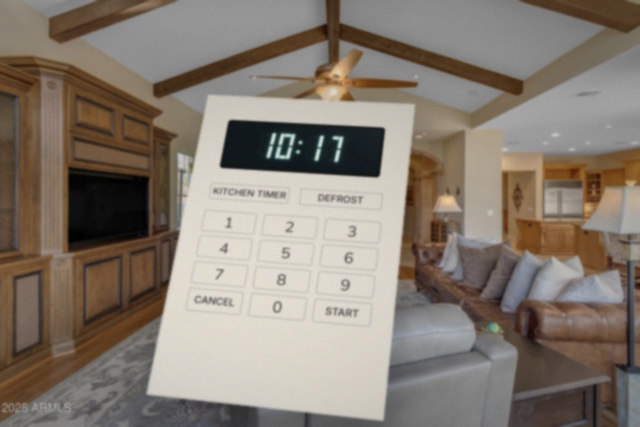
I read {"hour": 10, "minute": 17}
